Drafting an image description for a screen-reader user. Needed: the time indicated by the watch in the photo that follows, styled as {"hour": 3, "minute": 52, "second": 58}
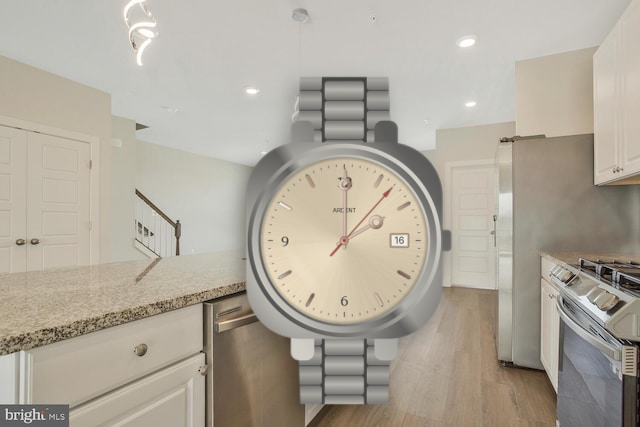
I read {"hour": 2, "minute": 0, "second": 7}
